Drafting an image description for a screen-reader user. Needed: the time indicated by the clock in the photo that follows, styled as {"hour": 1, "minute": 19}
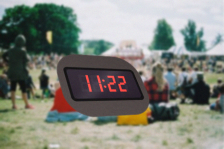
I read {"hour": 11, "minute": 22}
